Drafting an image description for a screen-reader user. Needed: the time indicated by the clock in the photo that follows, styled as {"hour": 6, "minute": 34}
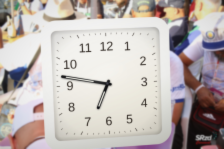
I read {"hour": 6, "minute": 47}
